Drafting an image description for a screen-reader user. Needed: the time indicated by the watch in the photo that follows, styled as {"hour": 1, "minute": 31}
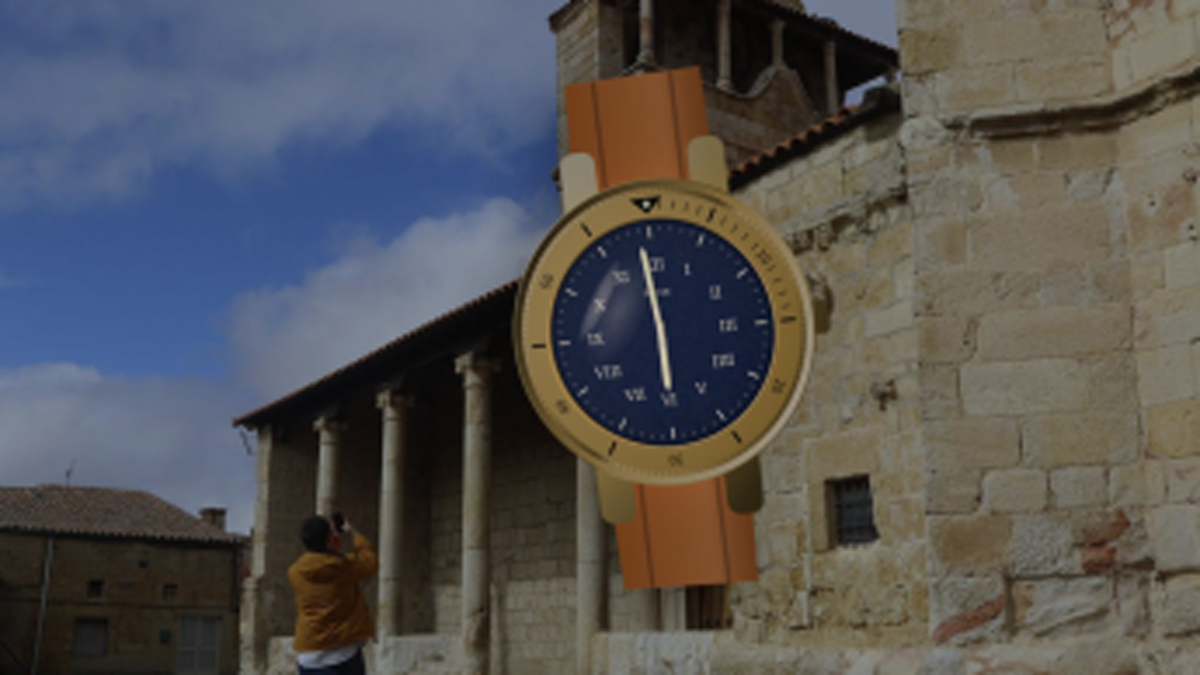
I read {"hour": 5, "minute": 59}
